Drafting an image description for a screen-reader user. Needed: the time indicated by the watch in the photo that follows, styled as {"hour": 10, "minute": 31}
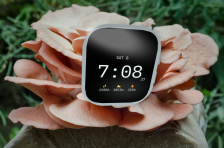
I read {"hour": 7, "minute": 8}
